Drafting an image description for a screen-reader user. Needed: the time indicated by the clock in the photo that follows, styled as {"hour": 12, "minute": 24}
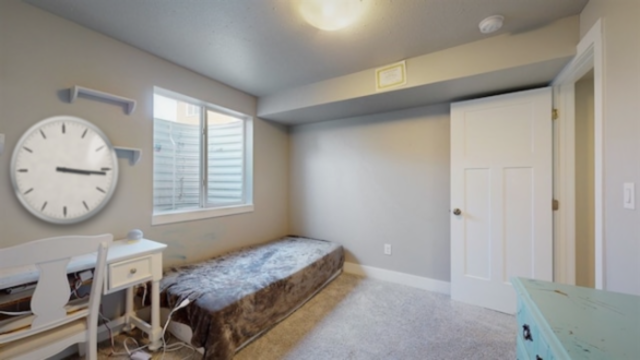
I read {"hour": 3, "minute": 16}
